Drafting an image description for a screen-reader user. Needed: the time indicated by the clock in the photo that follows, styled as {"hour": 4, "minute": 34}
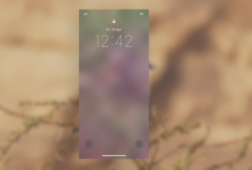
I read {"hour": 12, "minute": 42}
